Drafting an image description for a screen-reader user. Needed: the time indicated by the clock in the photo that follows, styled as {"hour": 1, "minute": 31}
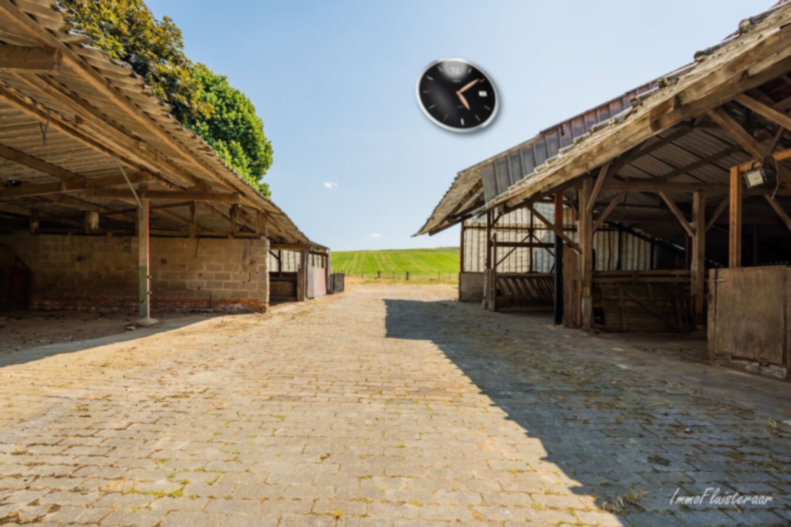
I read {"hour": 5, "minute": 9}
